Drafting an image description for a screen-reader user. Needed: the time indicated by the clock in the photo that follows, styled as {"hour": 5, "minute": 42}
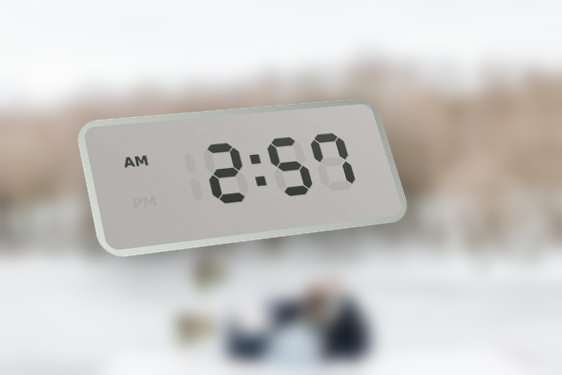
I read {"hour": 2, "minute": 57}
